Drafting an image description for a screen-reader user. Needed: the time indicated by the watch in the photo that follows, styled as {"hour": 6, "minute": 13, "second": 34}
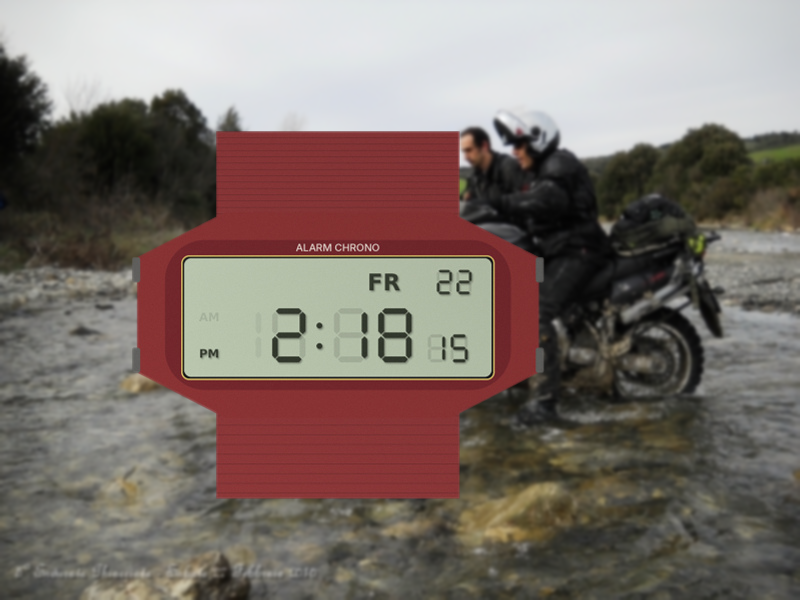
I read {"hour": 2, "minute": 18, "second": 15}
